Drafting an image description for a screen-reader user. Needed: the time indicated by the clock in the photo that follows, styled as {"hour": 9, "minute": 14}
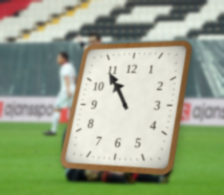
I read {"hour": 10, "minute": 54}
